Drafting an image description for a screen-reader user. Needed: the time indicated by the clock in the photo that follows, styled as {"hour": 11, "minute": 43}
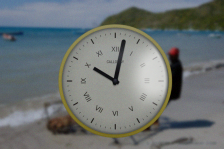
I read {"hour": 10, "minute": 2}
